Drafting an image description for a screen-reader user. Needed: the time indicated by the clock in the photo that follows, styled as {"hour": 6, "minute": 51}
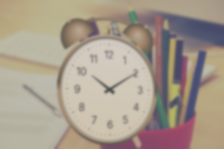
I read {"hour": 10, "minute": 10}
